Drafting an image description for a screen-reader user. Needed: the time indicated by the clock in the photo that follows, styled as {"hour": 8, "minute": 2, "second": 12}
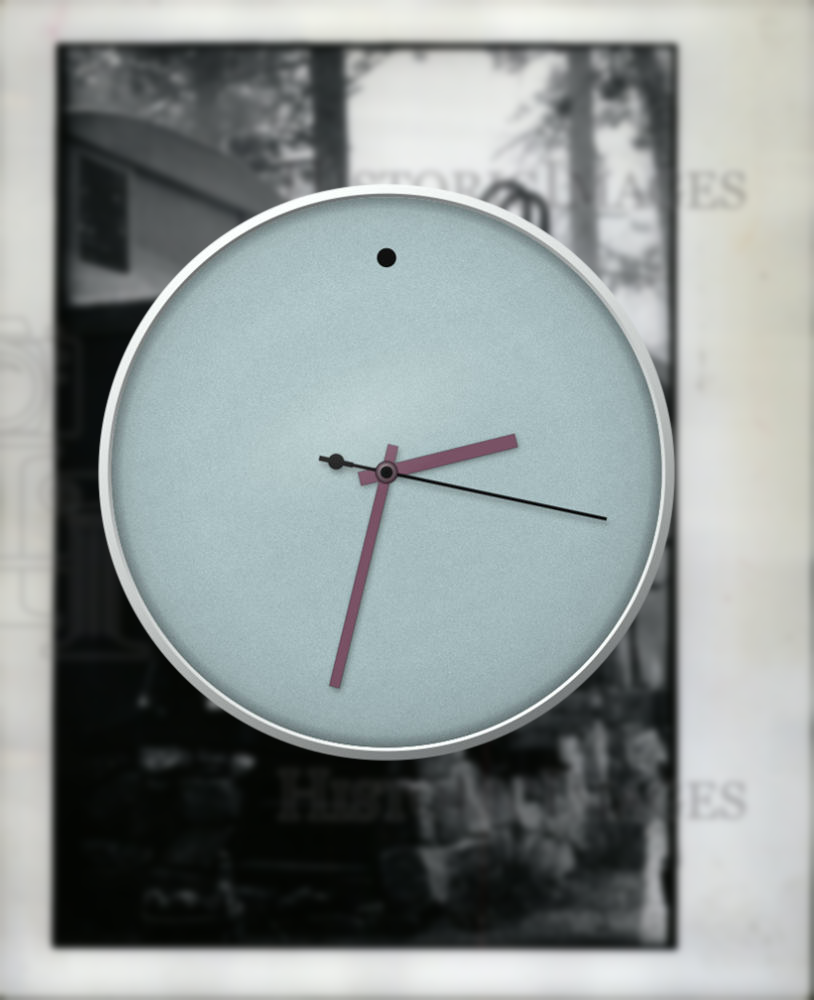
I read {"hour": 2, "minute": 32, "second": 17}
